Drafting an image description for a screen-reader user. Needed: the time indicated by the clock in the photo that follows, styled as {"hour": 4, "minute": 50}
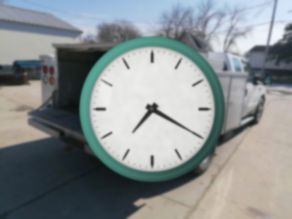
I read {"hour": 7, "minute": 20}
